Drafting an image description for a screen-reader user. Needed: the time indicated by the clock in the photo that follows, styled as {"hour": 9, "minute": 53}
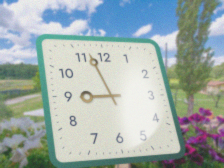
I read {"hour": 8, "minute": 57}
